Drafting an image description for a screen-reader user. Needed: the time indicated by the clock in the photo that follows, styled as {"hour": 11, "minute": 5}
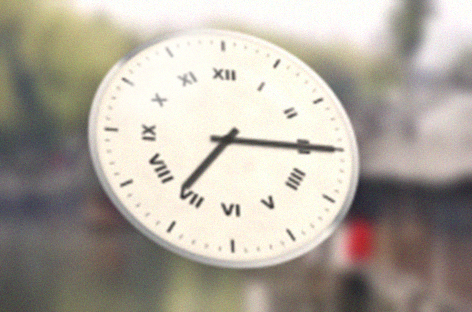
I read {"hour": 7, "minute": 15}
